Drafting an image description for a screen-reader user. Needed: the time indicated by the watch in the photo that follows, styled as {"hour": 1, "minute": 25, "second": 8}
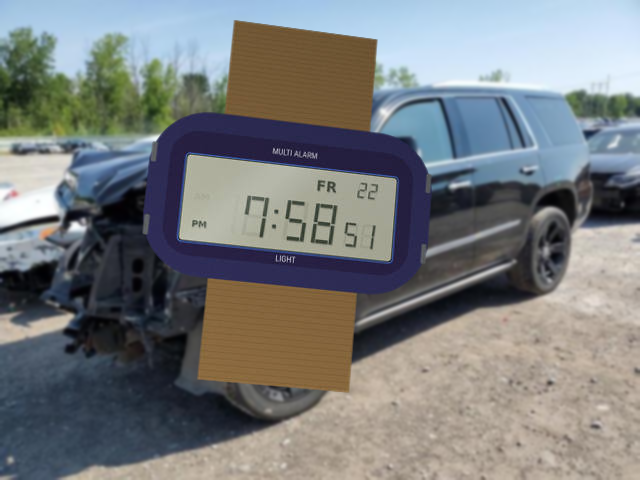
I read {"hour": 7, "minute": 58, "second": 51}
